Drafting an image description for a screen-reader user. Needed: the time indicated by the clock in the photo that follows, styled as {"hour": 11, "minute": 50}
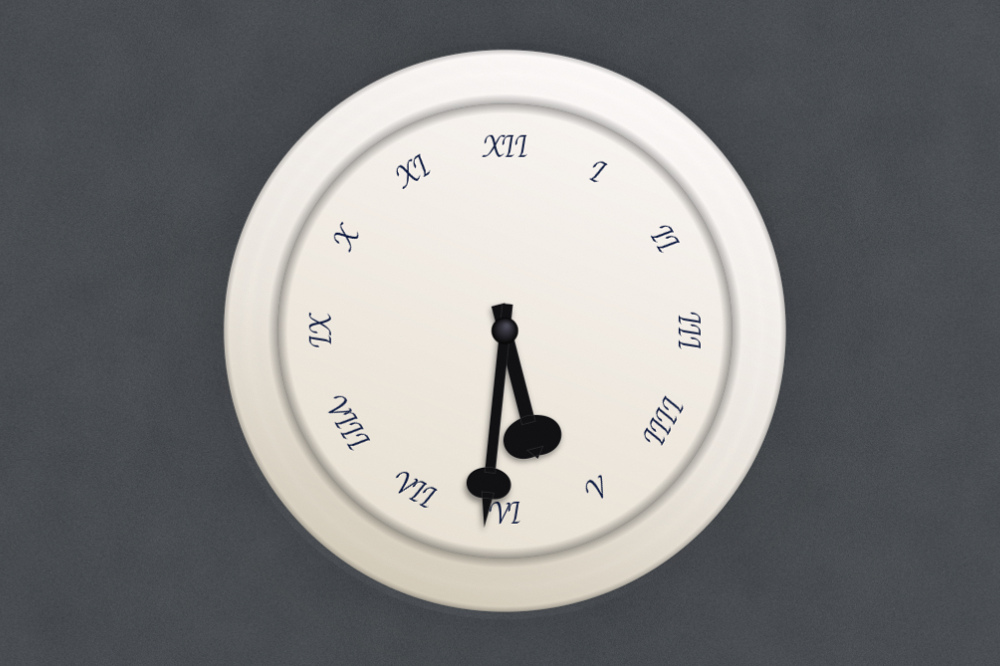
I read {"hour": 5, "minute": 31}
